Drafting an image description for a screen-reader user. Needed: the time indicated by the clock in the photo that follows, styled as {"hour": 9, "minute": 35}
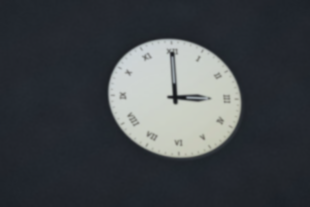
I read {"hour": 3, "minute": 0}
